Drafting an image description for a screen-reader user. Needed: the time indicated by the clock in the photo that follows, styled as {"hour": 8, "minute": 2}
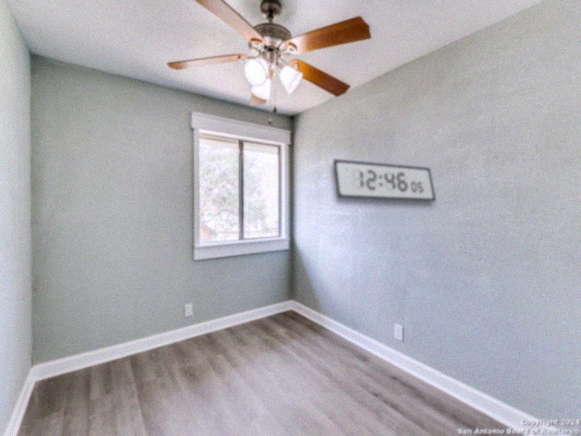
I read {"hour": 12, "minute": 46}
